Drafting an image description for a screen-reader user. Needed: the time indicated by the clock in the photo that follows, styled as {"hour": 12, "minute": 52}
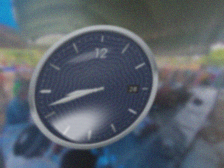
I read {"hour": 8, "minute": 42}
